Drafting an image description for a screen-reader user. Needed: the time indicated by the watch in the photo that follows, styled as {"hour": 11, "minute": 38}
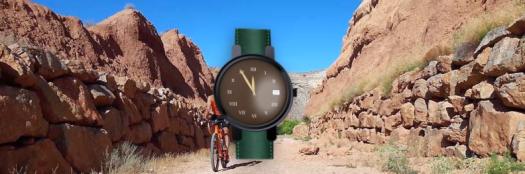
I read {"hour": 11, "minute": 55}
